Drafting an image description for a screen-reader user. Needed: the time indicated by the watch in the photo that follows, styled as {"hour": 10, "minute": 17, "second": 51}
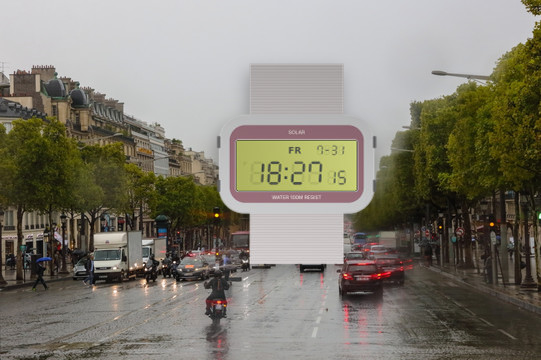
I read {"hour": 18, "minute": 27, "second": 15}
